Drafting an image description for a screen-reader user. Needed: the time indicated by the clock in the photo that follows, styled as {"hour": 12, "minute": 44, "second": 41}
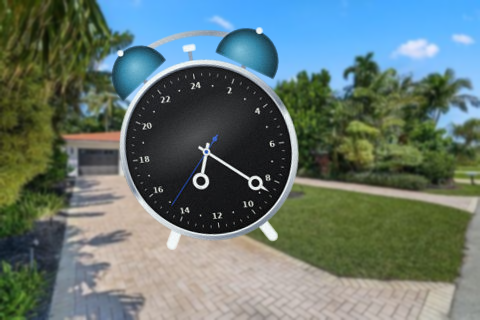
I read {"hour": 13, "minute": 21, "second": 37}
